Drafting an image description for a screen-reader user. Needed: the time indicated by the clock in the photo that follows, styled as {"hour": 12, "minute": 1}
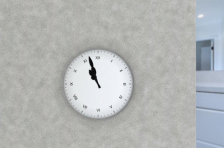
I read {"hour": 10, "minute": 57}
